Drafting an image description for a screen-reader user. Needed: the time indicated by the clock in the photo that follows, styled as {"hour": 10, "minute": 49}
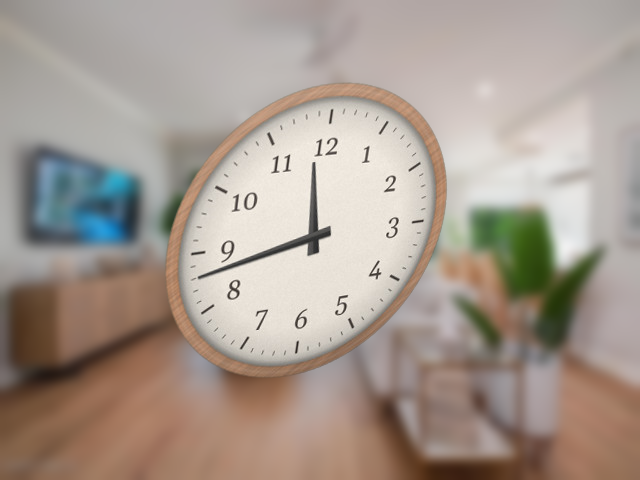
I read {"hour": 11, "minute": 43}
